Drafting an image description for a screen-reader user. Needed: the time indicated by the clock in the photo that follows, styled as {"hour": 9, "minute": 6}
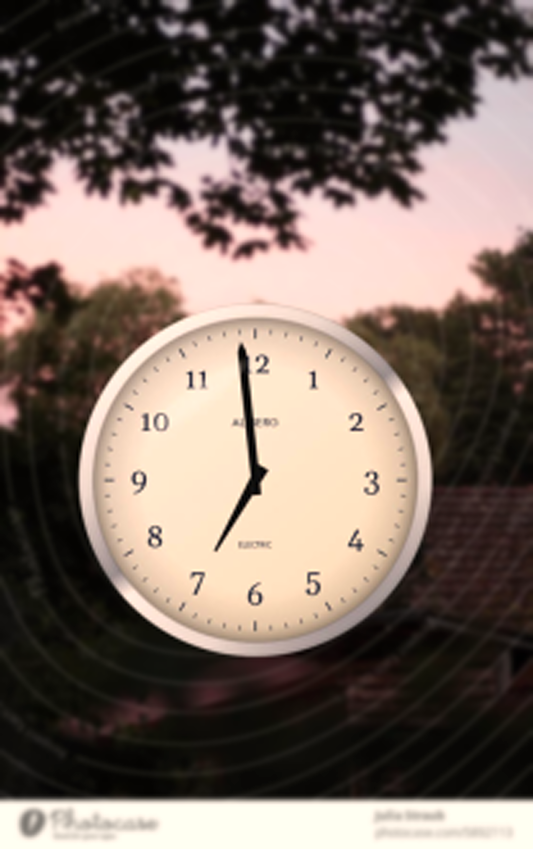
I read {"hour": 6, "minute": 59}
